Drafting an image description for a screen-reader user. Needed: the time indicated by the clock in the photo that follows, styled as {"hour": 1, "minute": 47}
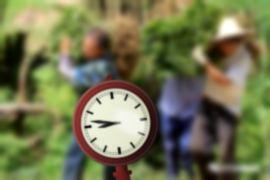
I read {"hour": 8, "minute": 47}
